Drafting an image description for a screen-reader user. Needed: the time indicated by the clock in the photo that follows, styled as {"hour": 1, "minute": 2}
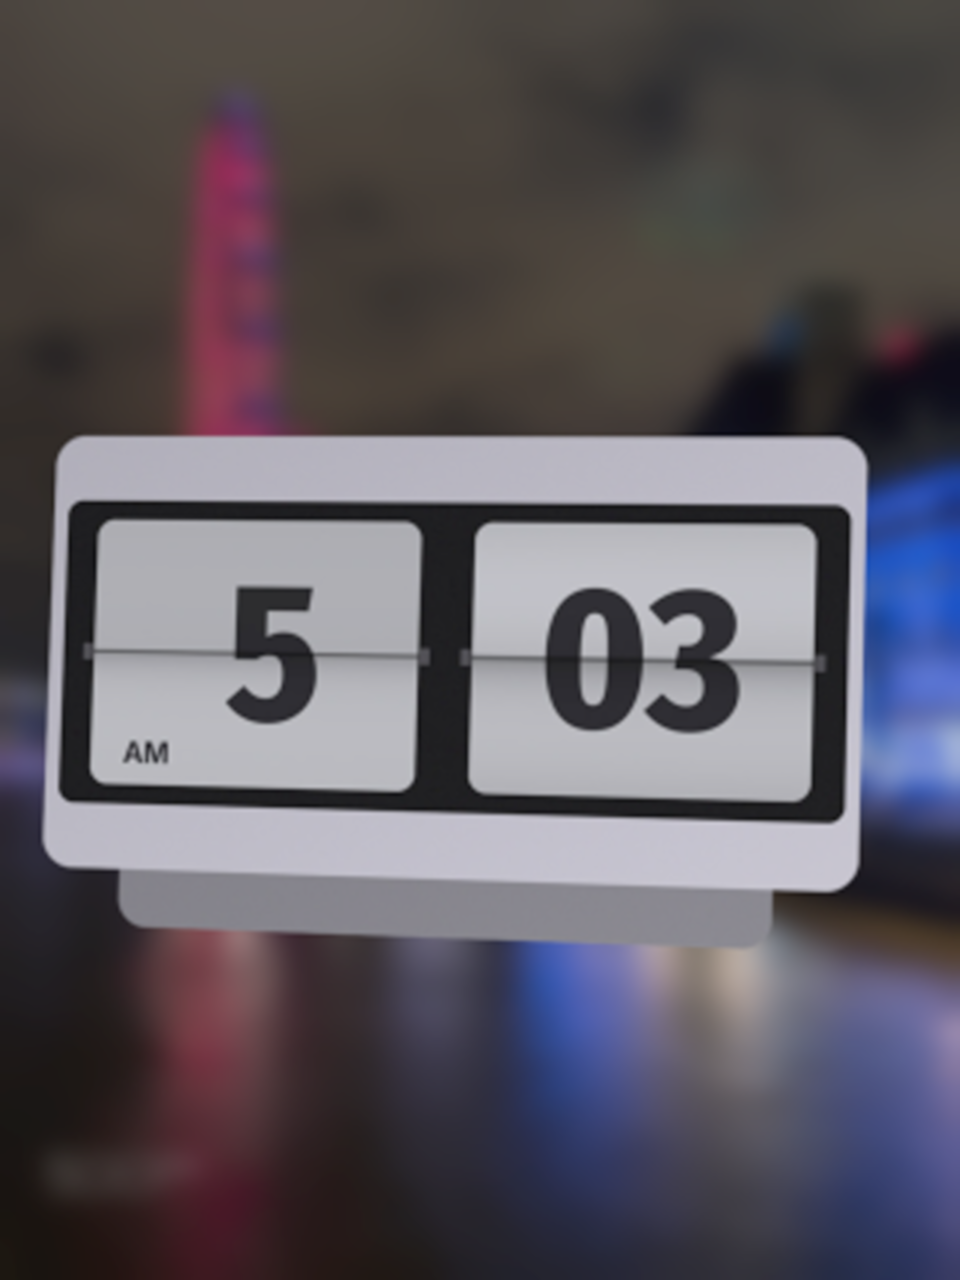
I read {"hour": 5, "minute": 3}
